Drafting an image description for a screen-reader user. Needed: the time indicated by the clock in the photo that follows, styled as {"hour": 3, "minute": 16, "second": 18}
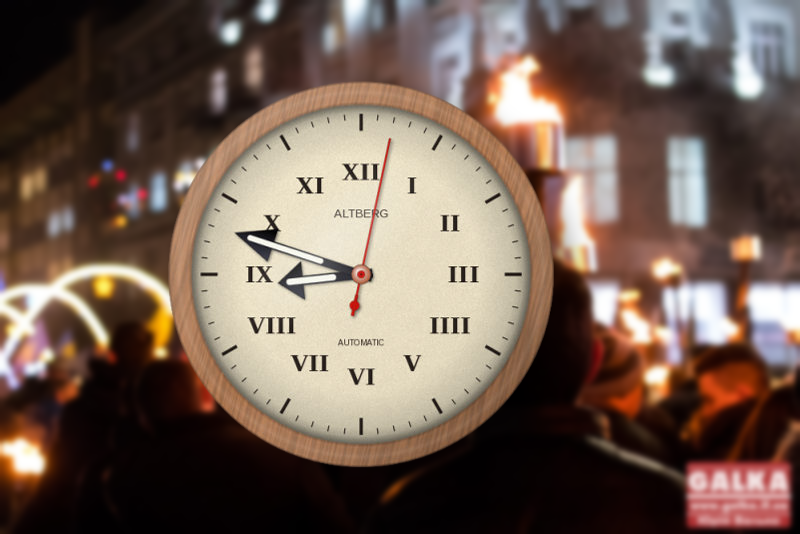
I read {"hour": 8, "minute": 48, "second": 2}
